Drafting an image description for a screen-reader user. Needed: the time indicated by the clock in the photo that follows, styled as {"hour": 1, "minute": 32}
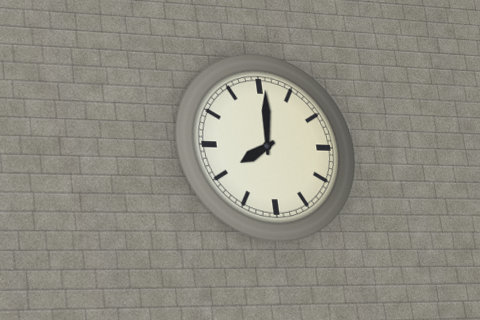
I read {"hour": 8, "minute": 1}
